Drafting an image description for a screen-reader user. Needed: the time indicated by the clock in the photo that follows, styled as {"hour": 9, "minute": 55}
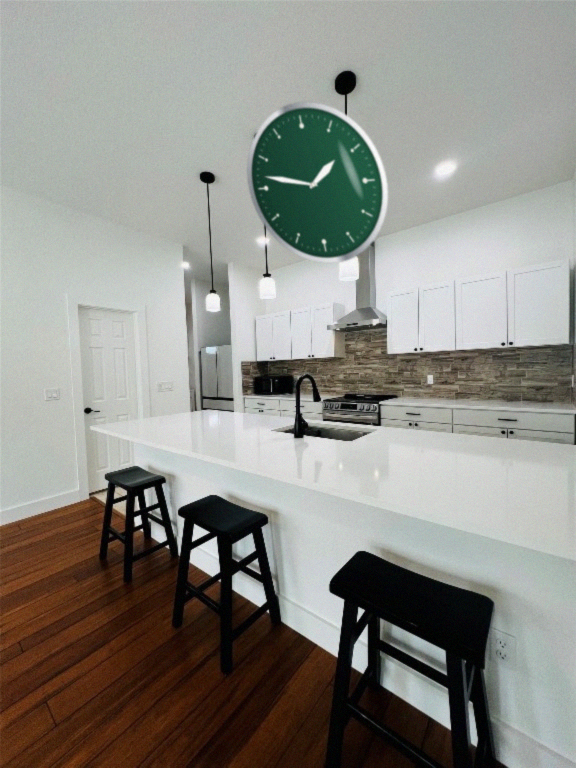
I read {"hour": 1, "minute": 47}
